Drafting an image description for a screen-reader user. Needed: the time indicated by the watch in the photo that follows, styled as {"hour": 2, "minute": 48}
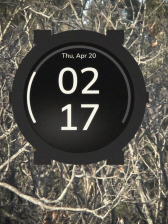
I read {"hour": 2, "minute": 17}
